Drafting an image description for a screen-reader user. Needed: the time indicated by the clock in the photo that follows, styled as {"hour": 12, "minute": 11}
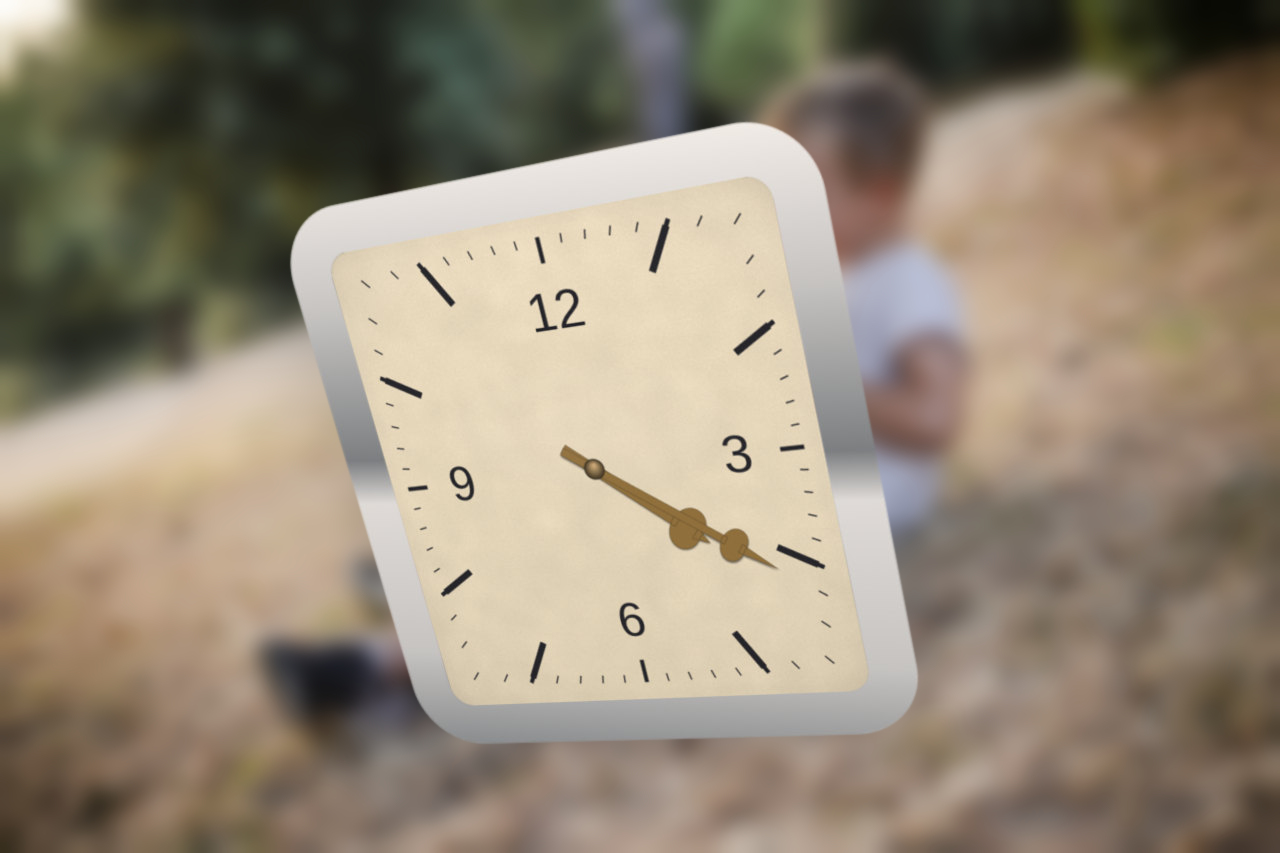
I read {"hour": 4, "minute": 21}
